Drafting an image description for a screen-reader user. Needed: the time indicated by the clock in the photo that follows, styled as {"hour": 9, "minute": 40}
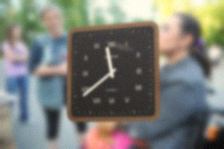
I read {"hour": 11, "minute": 39}
